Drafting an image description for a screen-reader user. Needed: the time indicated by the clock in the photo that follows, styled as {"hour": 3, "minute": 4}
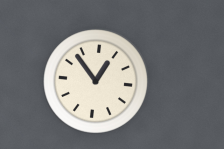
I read {"hour": 12, "minute": 53}
